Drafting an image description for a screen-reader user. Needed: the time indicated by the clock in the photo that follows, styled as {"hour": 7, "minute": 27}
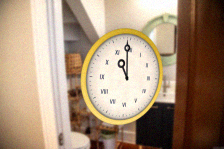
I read {"hour": 10, "minute": 59}
